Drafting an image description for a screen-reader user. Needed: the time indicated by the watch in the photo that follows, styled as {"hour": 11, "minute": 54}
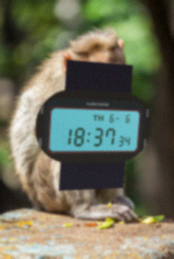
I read {"hour": 18, "minute": 37}
